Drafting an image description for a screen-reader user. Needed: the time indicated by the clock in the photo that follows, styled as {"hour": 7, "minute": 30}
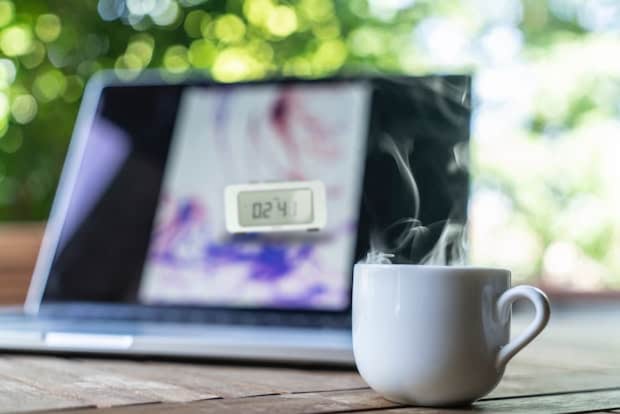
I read {"hour": 2, "minute": 41}
